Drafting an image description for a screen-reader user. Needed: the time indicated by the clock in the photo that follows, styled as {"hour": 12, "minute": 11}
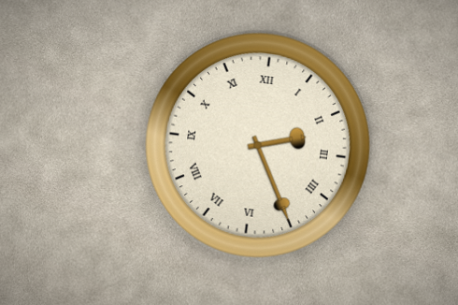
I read {"hour": 2, "minute": 25}
